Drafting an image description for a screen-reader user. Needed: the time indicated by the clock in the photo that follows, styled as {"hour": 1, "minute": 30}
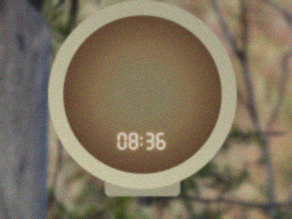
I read {"hour": 8, "minute": 36}
